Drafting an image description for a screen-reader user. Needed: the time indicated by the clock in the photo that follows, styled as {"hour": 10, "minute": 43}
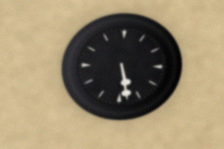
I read {"hour": 5, "minute": 28}
